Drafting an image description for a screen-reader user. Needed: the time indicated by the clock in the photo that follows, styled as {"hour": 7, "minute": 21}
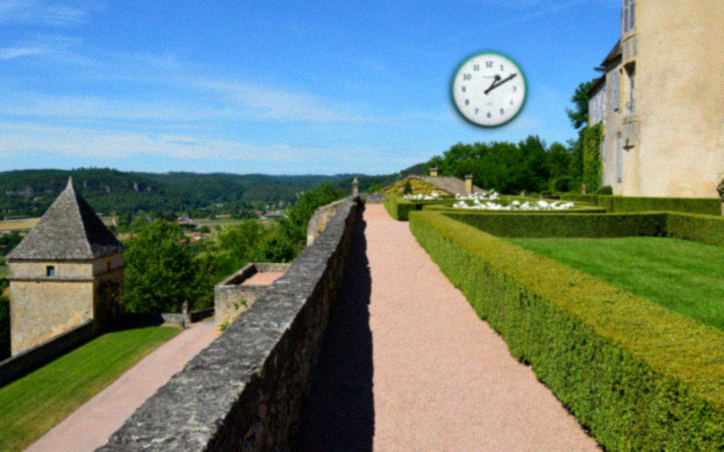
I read {"hour": 1, "minute": 10}
